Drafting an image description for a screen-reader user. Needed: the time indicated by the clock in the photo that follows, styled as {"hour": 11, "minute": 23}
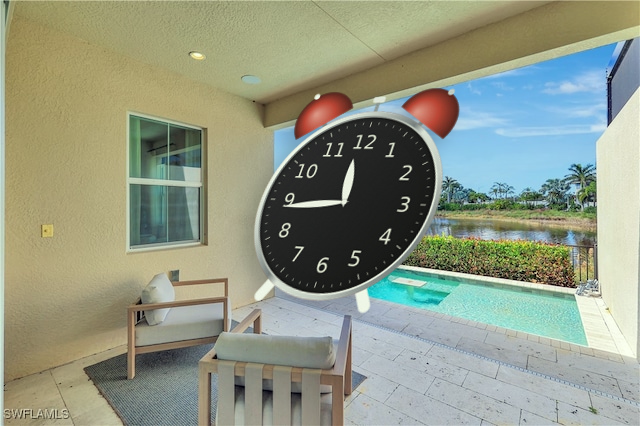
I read {"hour": 11, "minute": 44}
